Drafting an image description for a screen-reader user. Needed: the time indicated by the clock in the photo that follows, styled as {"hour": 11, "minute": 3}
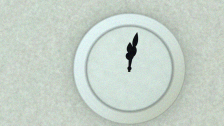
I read {"hour": 12, "minute": 2}
